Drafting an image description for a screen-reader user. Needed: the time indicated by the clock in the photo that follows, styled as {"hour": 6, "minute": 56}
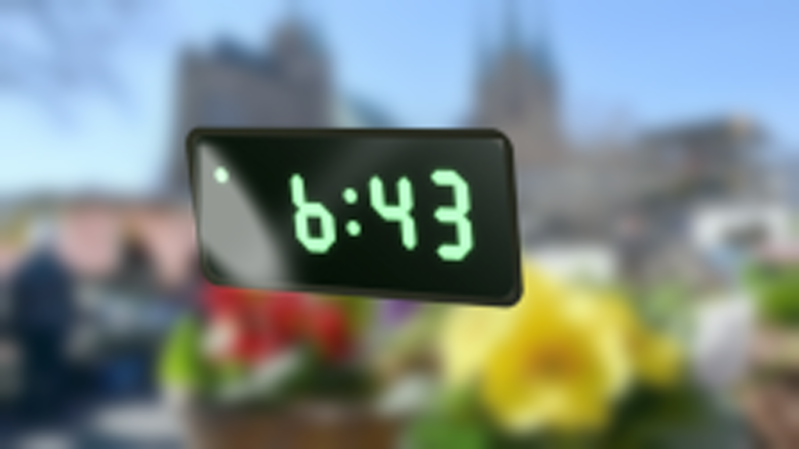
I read {"hour": 6, "minute": 43}
